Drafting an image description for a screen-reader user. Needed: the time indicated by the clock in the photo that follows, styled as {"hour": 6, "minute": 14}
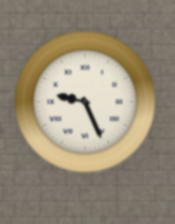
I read {"hour": 9, "minute": 26}
